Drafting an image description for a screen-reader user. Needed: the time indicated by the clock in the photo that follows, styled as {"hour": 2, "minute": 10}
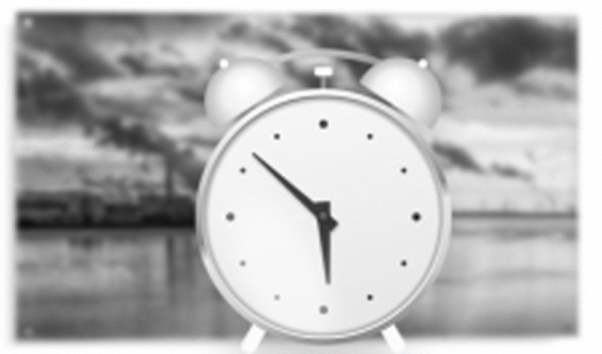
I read {"hour": 5, "minute": 52}
